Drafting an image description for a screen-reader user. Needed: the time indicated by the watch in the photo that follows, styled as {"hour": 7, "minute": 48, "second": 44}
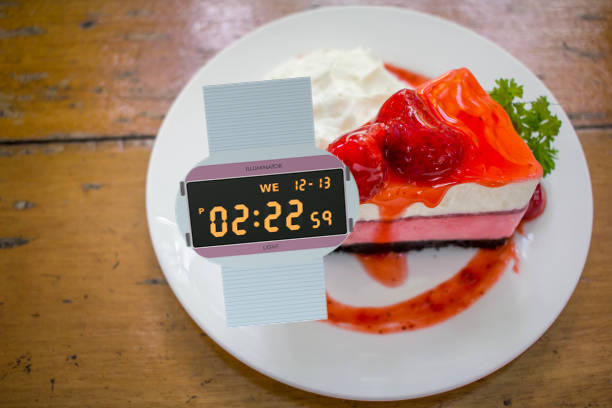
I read {"hour": 2, "minute": 22, "second": 59}
